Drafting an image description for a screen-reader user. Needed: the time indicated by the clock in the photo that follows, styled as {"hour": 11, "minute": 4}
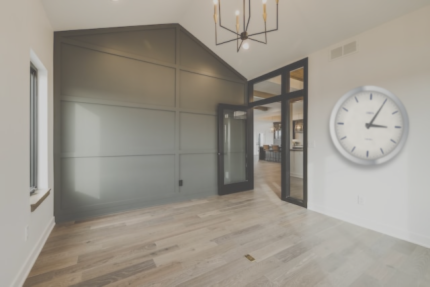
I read {"hour": 3, "minute": 5}
